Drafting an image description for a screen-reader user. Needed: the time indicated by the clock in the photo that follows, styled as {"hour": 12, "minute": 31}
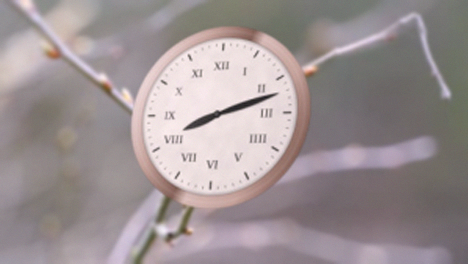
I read {"hour": 8, "minute": 12}
